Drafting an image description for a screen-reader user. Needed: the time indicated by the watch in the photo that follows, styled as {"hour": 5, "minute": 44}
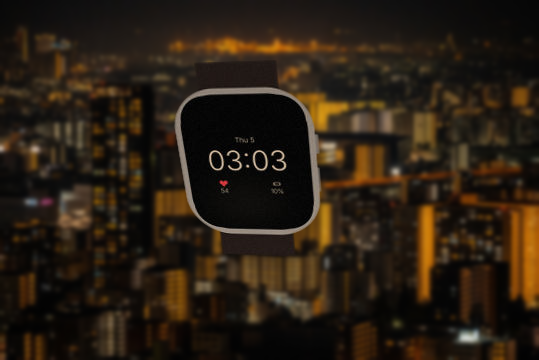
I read {"hour": 3, "minute": 3}
